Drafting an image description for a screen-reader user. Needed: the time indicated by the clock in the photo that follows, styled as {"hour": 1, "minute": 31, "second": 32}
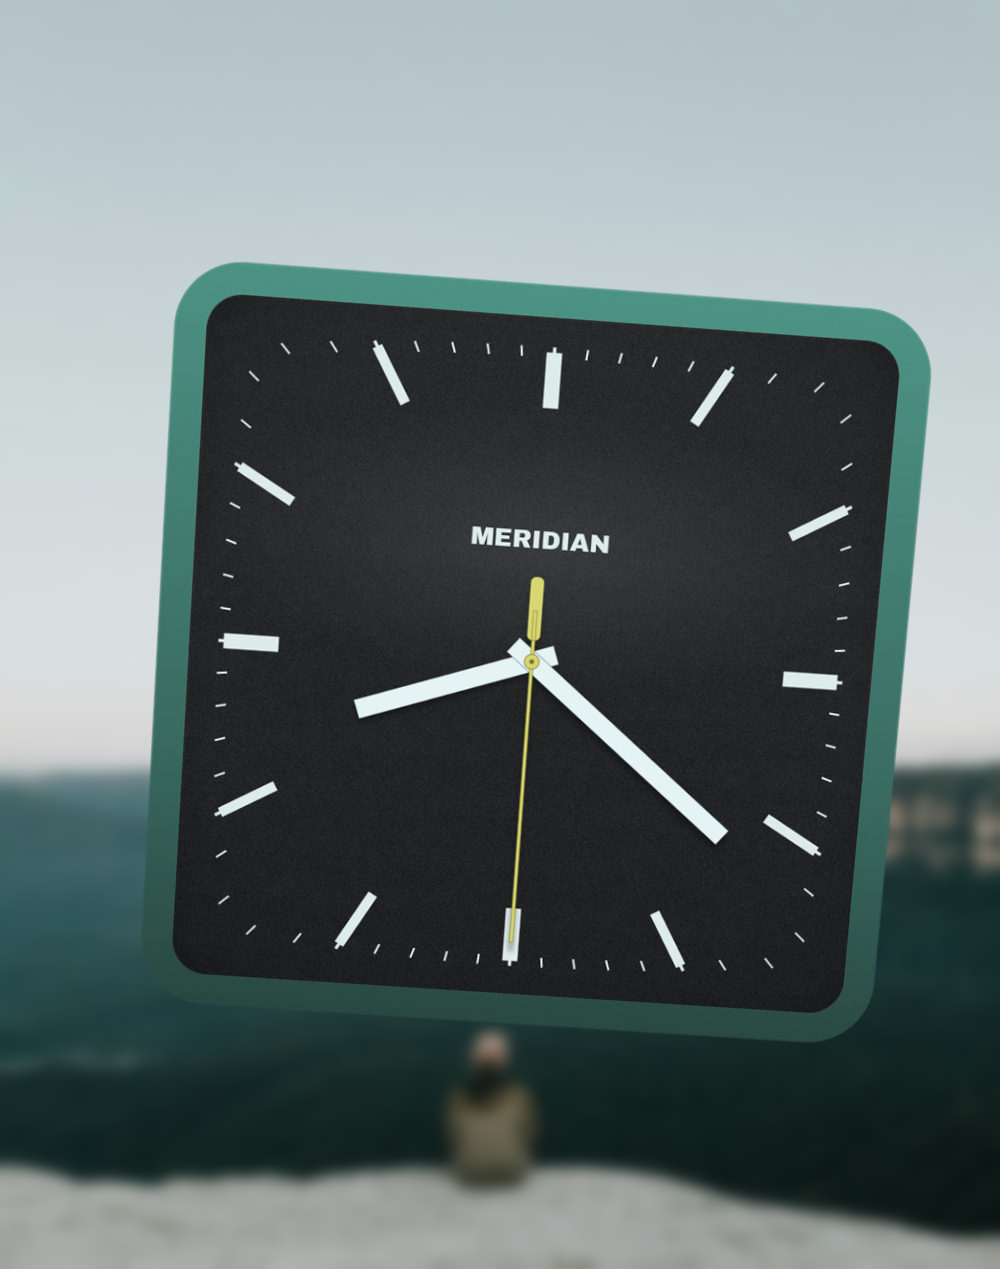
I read {"hour": 8, "minute": 21, "second": 30}
